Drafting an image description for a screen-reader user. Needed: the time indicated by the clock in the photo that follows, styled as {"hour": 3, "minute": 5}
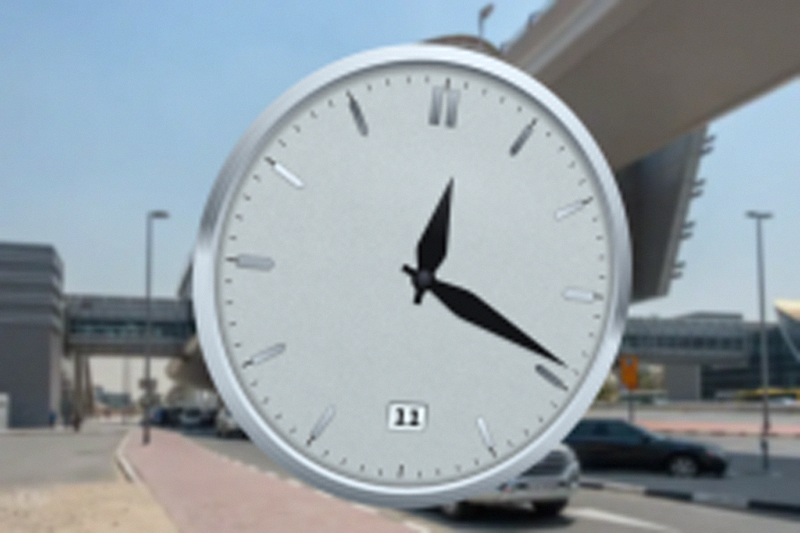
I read {"hour": 12, "minute": 19}
